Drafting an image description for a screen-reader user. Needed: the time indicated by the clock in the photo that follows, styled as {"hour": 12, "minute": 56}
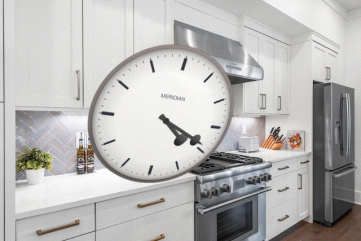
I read {"hour": 4, "minute": 19}
